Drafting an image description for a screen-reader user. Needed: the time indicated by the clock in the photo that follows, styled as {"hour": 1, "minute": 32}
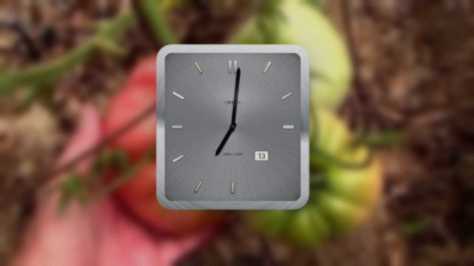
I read {"hour": 7, "minute": 1}
